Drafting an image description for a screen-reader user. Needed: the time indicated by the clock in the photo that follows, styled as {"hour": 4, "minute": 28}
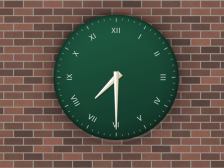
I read {"hour": 7, "minute": 30}
